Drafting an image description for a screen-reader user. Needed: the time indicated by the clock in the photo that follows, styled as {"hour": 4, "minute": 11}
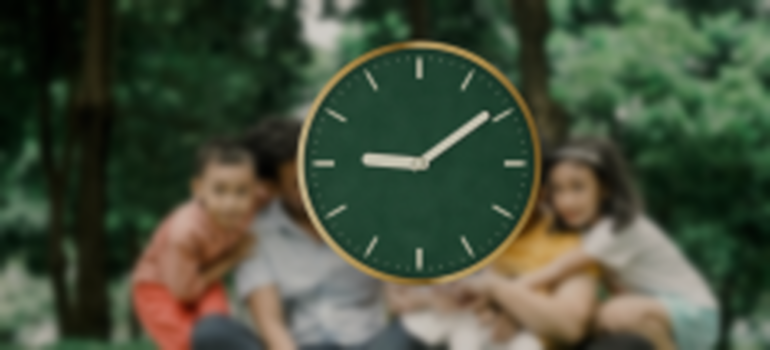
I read {"hour": 9, "minute": 9}
